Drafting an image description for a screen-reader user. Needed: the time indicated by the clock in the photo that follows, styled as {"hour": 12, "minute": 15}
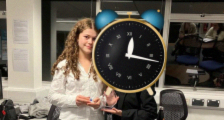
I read {"hour": 12, "minute": 17}
